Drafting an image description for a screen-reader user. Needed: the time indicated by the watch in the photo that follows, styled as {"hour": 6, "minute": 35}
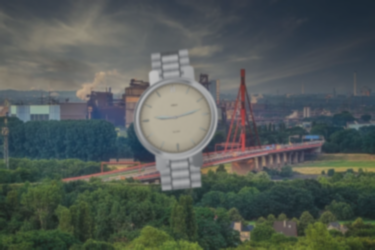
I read {"hour": 9, "minute": 13}
